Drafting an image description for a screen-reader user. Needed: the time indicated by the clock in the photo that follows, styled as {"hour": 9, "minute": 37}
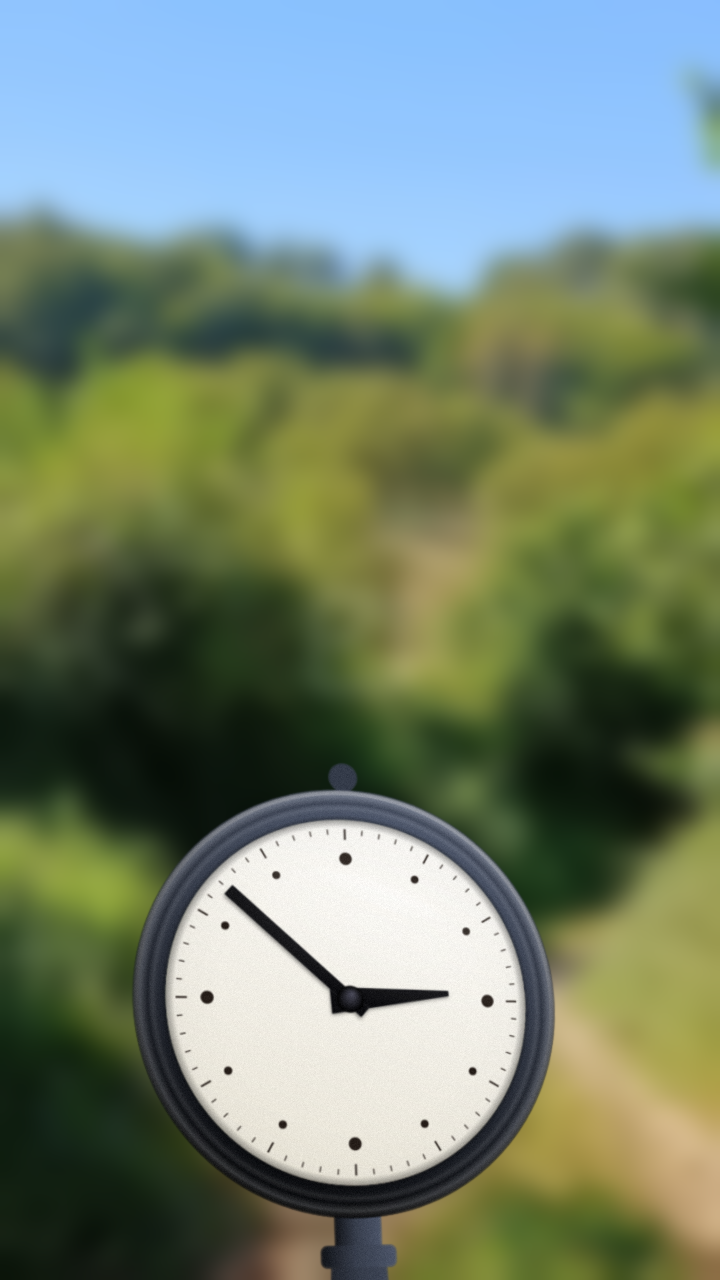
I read {"hour": 2, "minute": 52}
